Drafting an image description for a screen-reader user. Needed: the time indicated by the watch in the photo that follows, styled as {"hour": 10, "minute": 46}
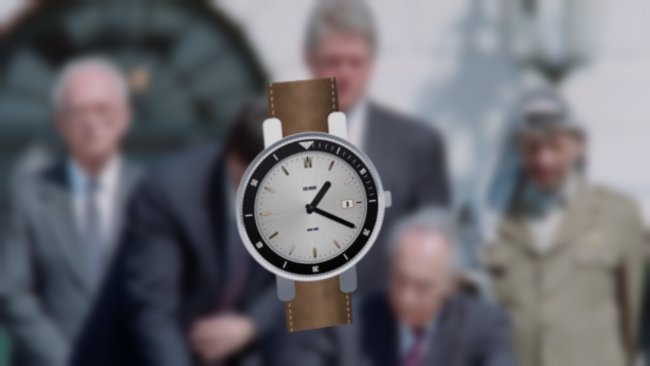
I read {"hour": 1, "minute": 20}
